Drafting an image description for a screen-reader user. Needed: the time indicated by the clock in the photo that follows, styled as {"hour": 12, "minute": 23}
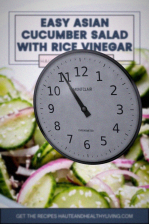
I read {"hour": 10, "minute": 55}
